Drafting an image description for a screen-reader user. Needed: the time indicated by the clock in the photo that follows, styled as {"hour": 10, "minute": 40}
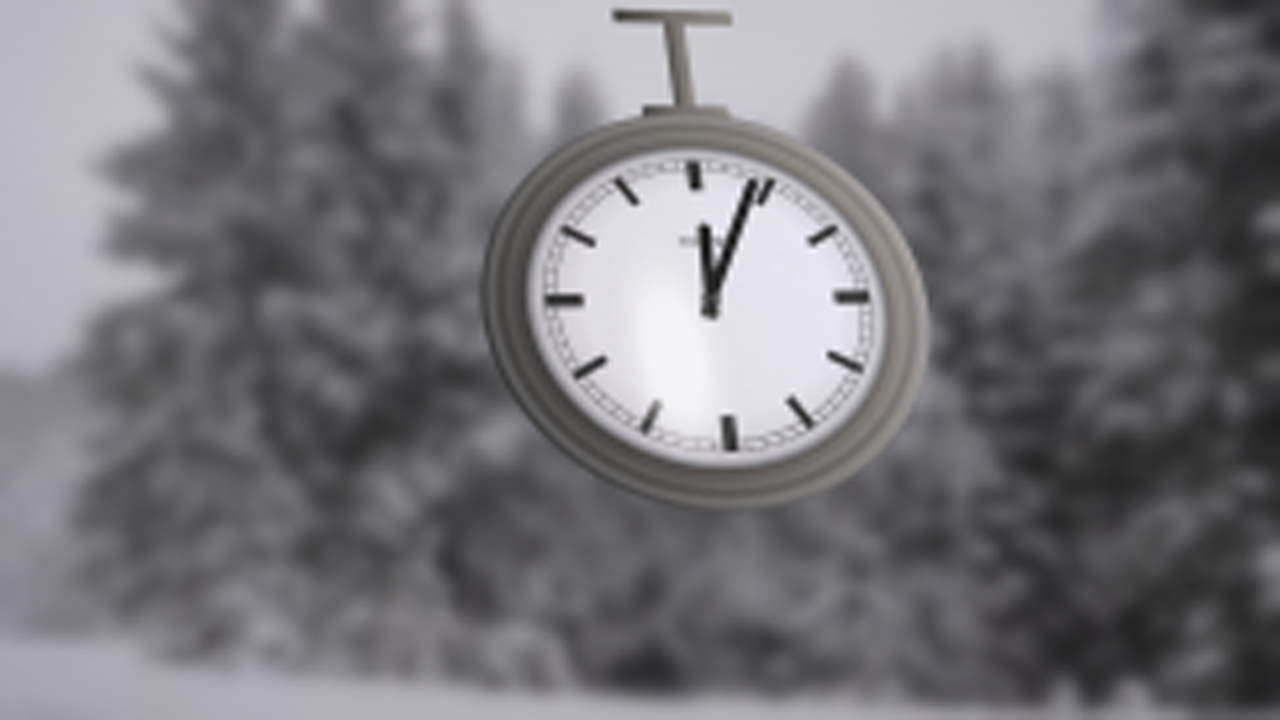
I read {"hour": 12, "minute": 4}
